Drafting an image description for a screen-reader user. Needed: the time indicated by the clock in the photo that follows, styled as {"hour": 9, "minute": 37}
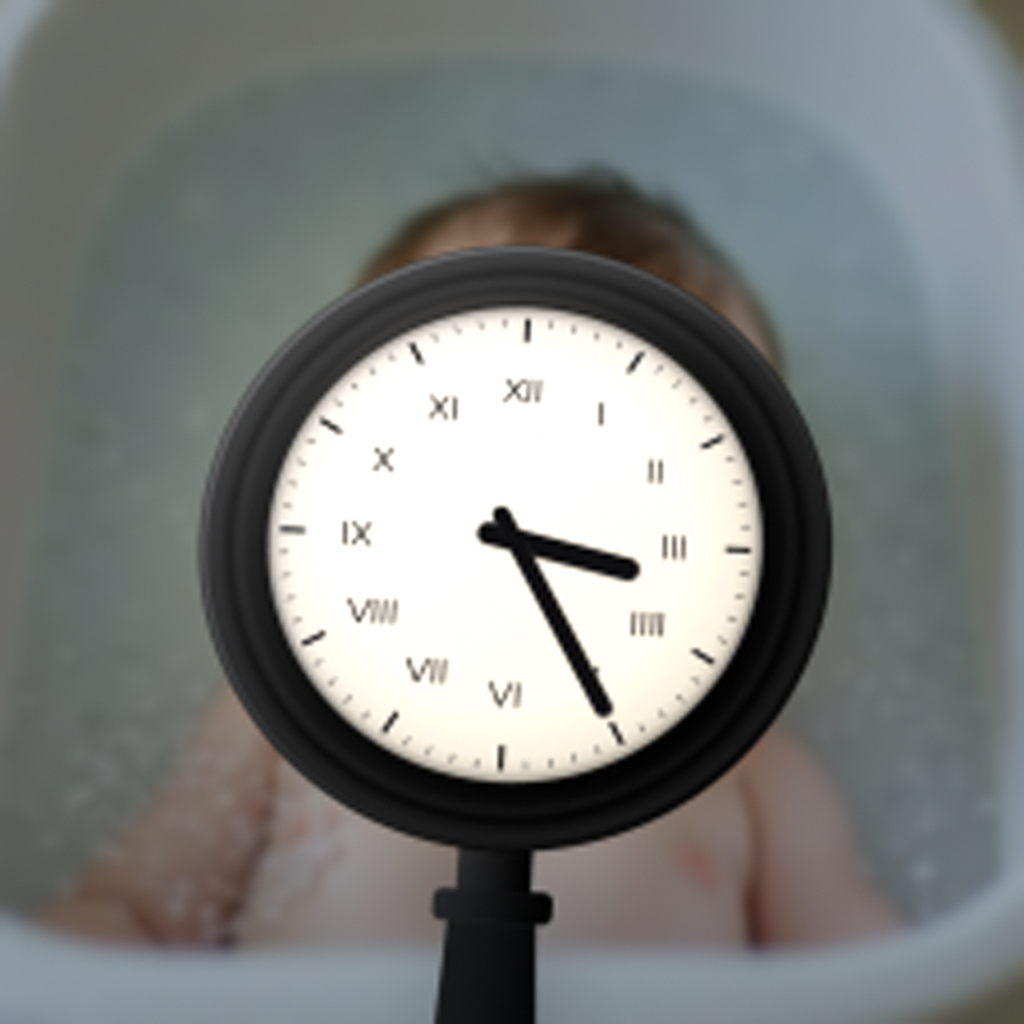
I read {"hour": 3, "minute": 25}
